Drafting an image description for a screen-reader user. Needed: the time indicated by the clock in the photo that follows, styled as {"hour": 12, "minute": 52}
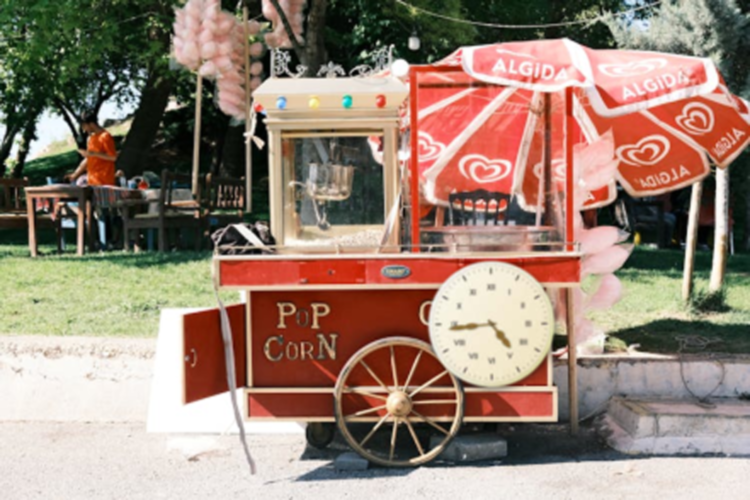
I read {"hour": 4, "minute": 44}
